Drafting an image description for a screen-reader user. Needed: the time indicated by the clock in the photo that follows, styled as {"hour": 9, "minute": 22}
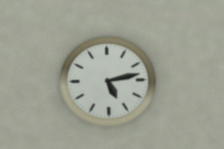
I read {"hour": 5, "minute": 13}
